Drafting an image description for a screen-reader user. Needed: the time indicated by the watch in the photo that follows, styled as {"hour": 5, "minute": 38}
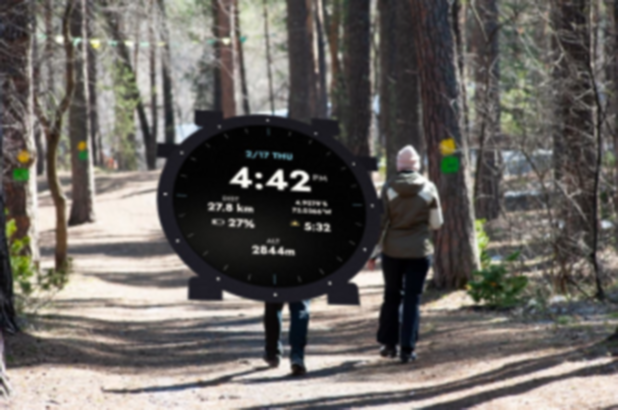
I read {"hour": 4, "minute": 42}
